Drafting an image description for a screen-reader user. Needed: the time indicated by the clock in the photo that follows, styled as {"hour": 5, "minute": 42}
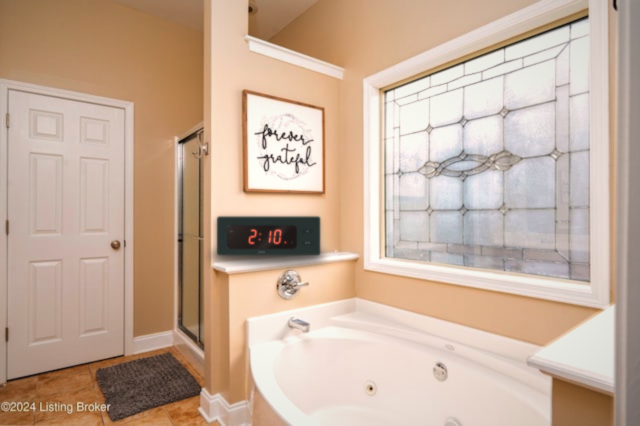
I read {"hour": 2, "minute": 10}
